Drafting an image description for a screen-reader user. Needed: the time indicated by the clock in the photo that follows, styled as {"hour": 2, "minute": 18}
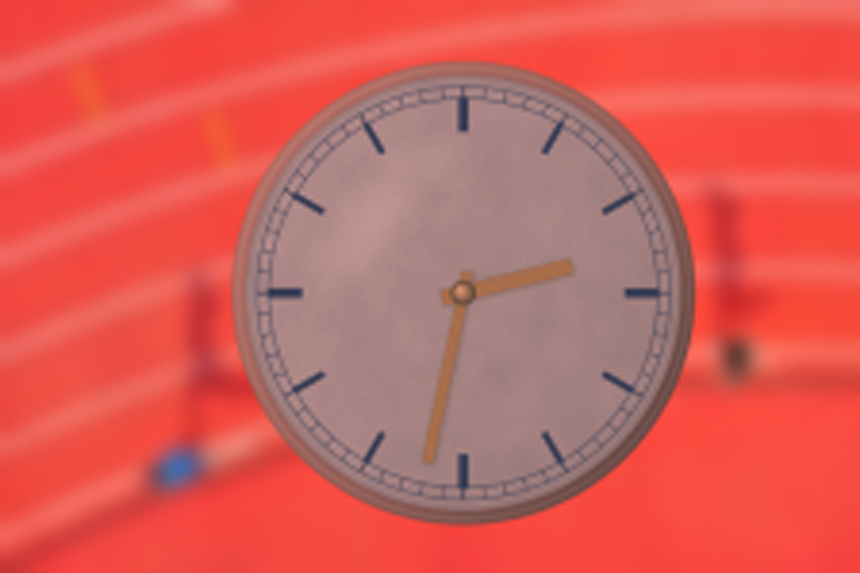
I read {"hour": 2, "minute": 32}
